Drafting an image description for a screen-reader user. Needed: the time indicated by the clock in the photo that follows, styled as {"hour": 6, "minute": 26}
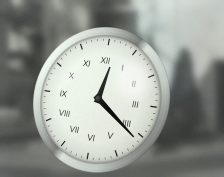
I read {"hour": 12, "minute": 21}
